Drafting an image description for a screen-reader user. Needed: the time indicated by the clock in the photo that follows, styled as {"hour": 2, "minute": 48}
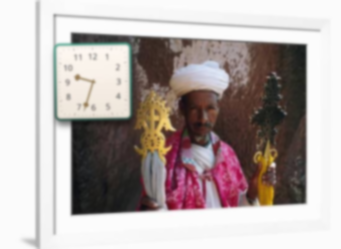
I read {"hour": 9, "minute": 33}
